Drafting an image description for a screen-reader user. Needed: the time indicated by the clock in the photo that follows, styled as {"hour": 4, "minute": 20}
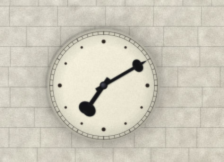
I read {"hour": 7, "minute": 10}
